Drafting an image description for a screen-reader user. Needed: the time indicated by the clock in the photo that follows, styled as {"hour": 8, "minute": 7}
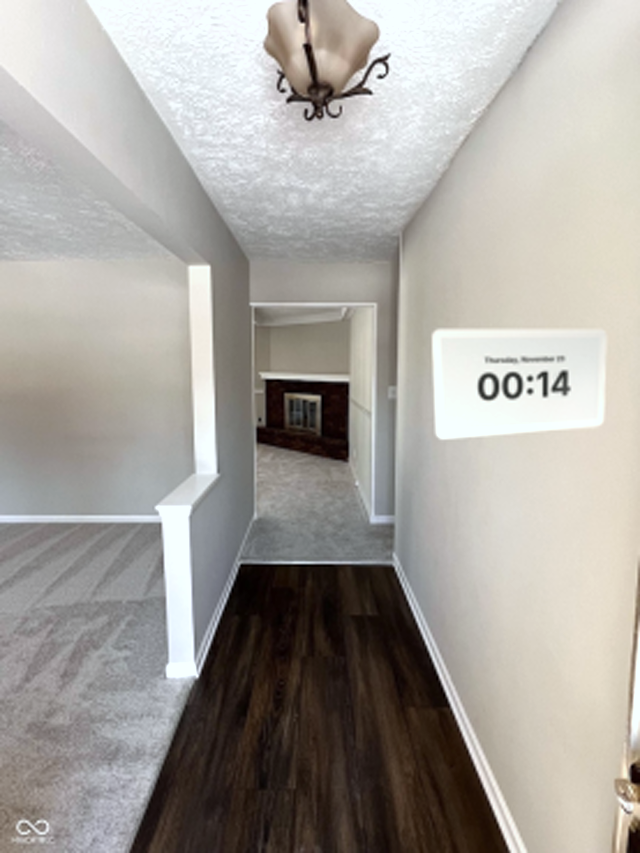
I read {"hour": 0, "minute": 14}
